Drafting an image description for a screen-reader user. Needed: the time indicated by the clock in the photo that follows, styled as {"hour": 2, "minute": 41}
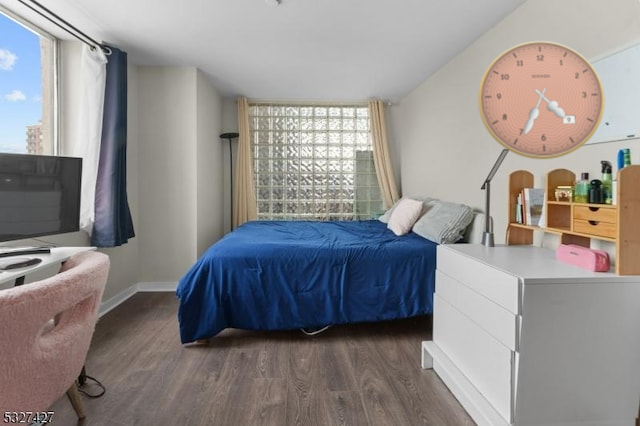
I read {"hour": 4, "minute": 34}
